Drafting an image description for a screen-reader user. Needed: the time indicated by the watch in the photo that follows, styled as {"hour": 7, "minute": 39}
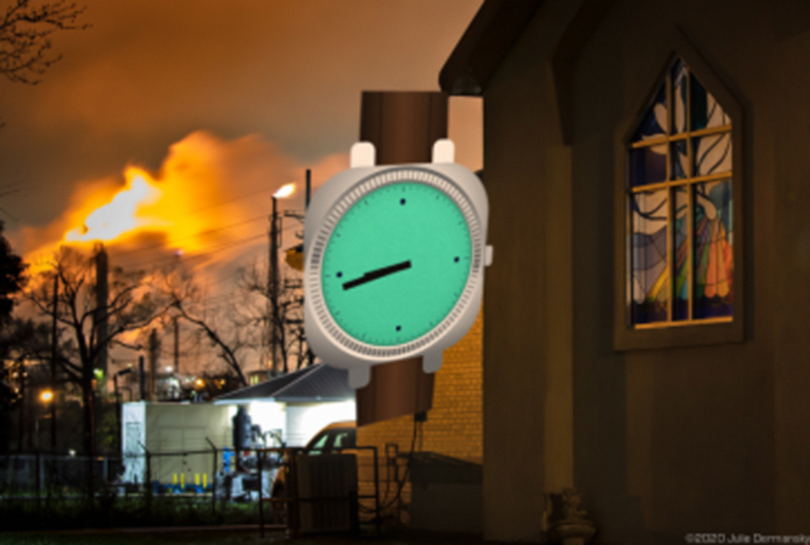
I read {"hour": 8, "minute": 43}
